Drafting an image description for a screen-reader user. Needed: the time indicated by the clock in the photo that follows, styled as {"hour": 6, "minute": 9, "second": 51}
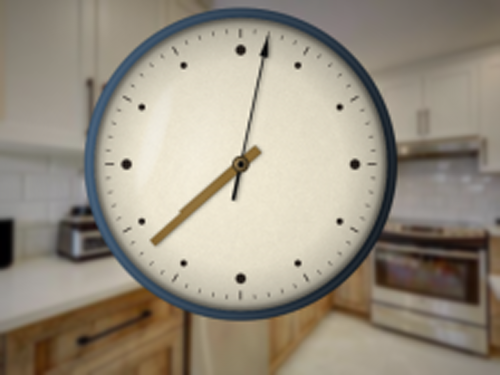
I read {"hour": 7, "minute": 38, "second": 2}
